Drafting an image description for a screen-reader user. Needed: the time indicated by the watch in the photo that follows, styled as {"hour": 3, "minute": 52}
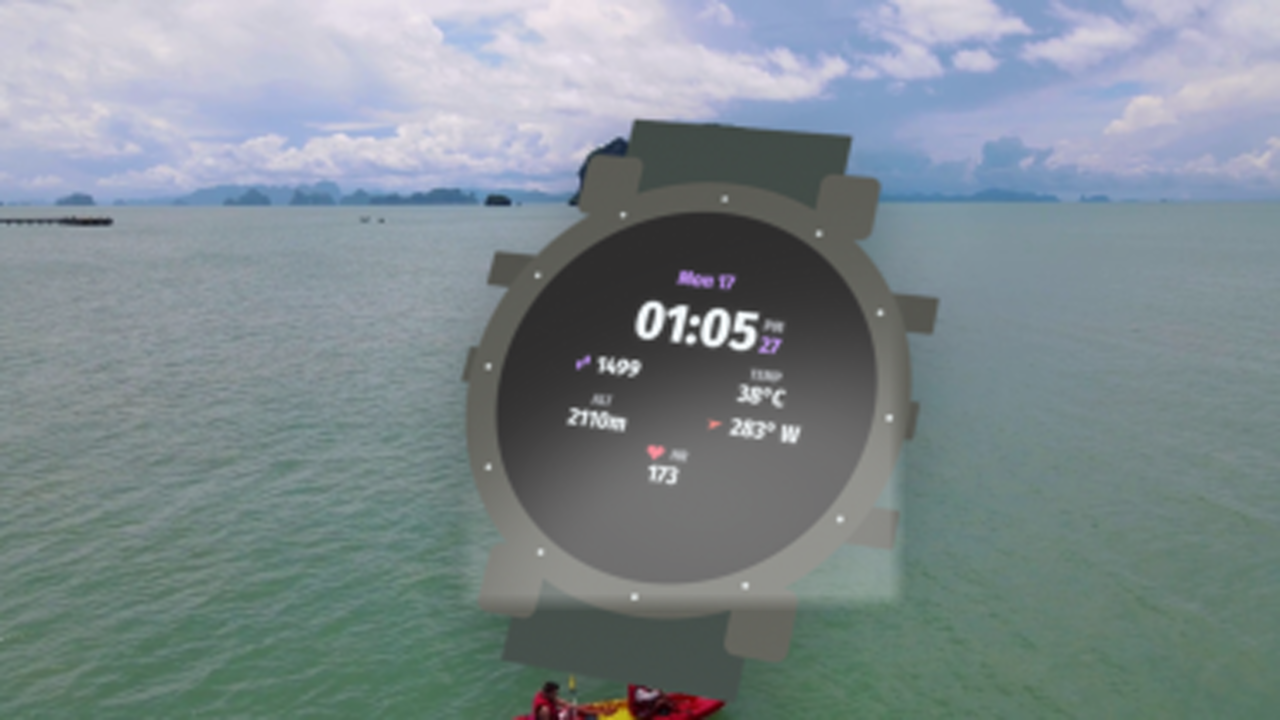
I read {"hour": 1, "minute": 5}
